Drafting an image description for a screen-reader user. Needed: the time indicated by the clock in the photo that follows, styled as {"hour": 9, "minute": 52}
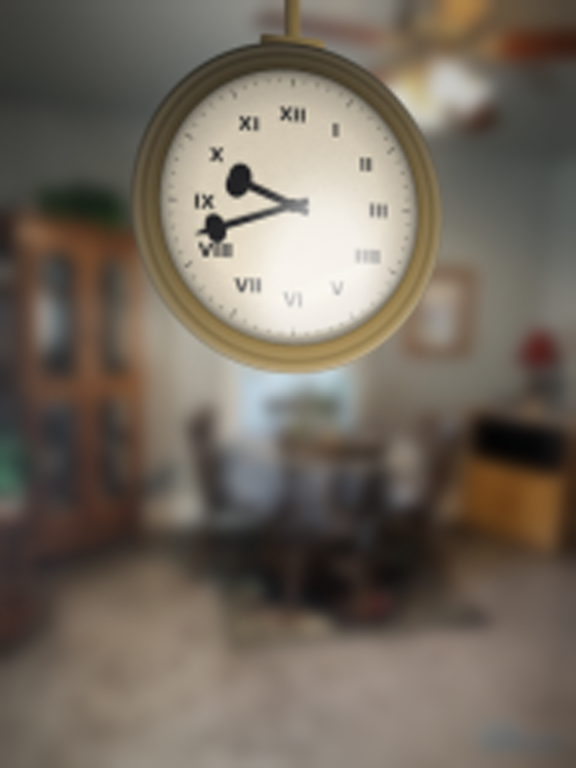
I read {"hour": 9, "minute": 42}
